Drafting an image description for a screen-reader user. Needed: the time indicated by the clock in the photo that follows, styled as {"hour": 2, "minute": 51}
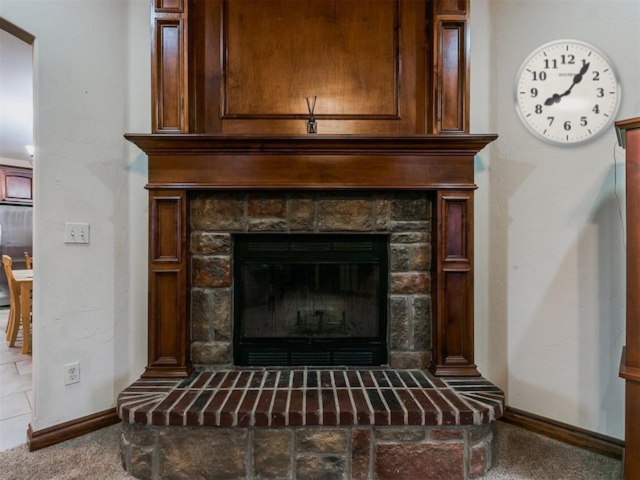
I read {"hour": 8, "minute": 6}
